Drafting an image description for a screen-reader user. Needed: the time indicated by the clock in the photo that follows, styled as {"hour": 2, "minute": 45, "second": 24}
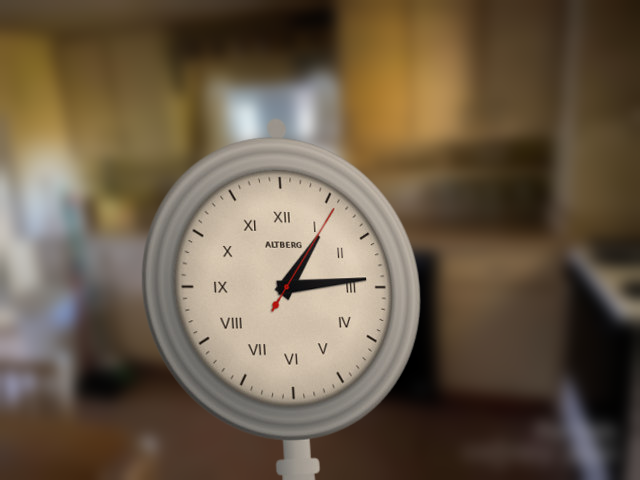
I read {"hour": 1, "minute": 14, "second": 6}
